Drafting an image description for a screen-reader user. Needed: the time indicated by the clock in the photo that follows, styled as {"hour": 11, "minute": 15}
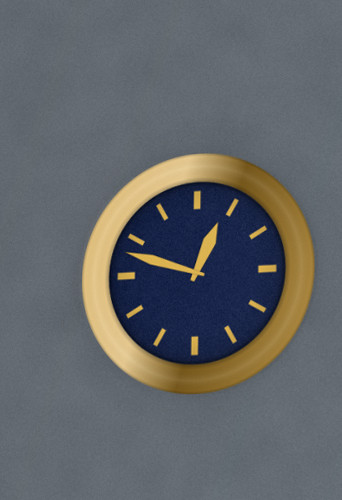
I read {"hour": 12, "minute": 48}
